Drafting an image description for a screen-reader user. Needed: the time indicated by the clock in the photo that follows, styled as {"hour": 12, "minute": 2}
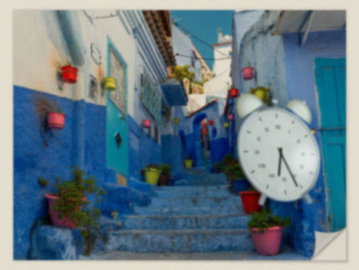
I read {"hour": 6, "minute": 26}
